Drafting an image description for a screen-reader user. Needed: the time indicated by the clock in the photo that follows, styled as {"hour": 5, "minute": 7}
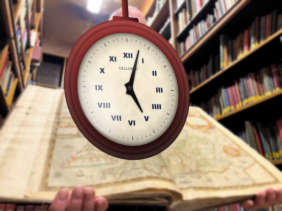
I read {"hour": 5, "minute": 3}
